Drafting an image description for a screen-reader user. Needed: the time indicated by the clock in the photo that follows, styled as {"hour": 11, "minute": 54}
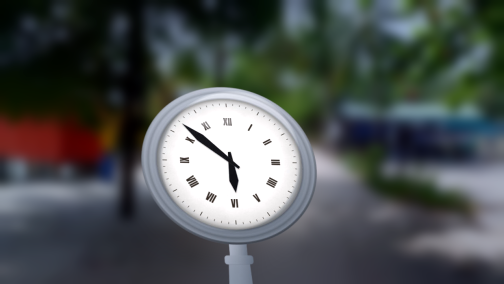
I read {"hour": 5, "minute": 52}
